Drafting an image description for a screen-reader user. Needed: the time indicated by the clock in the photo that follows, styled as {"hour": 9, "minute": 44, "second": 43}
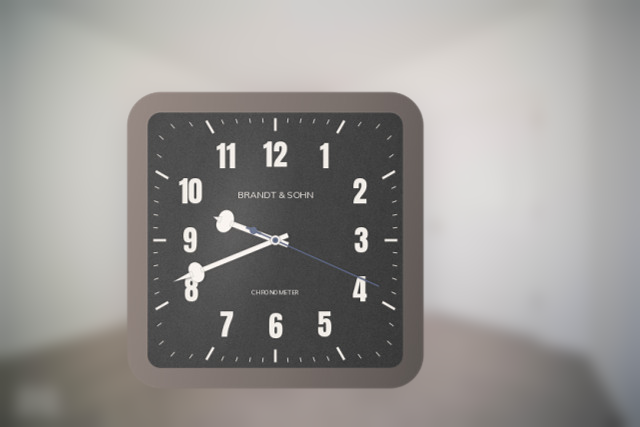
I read {"hour": 9, "minute": 41, "second": 19}
